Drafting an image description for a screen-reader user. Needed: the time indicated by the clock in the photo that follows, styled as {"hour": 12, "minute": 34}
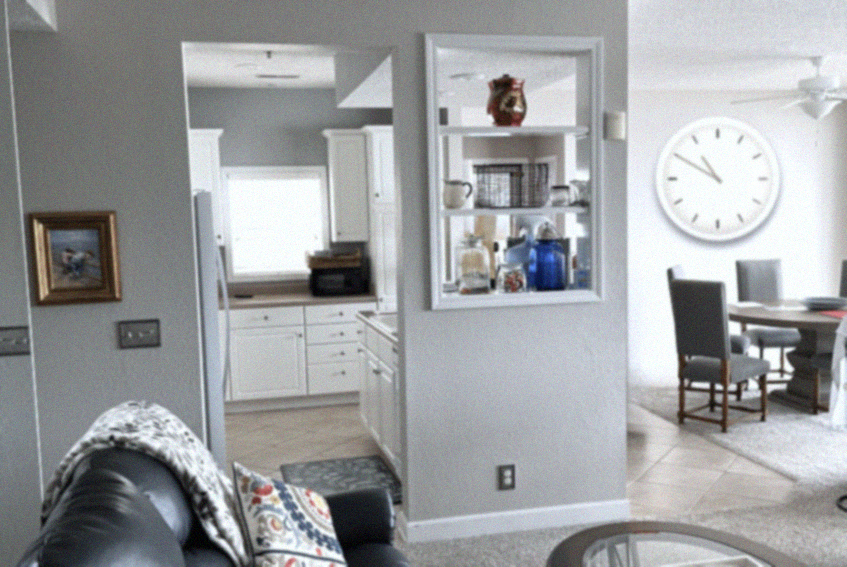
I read {"hour": 10, "minute": 50}
